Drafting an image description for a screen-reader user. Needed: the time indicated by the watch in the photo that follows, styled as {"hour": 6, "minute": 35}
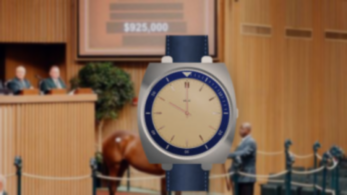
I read {"hour": 10, "minute": 0}
